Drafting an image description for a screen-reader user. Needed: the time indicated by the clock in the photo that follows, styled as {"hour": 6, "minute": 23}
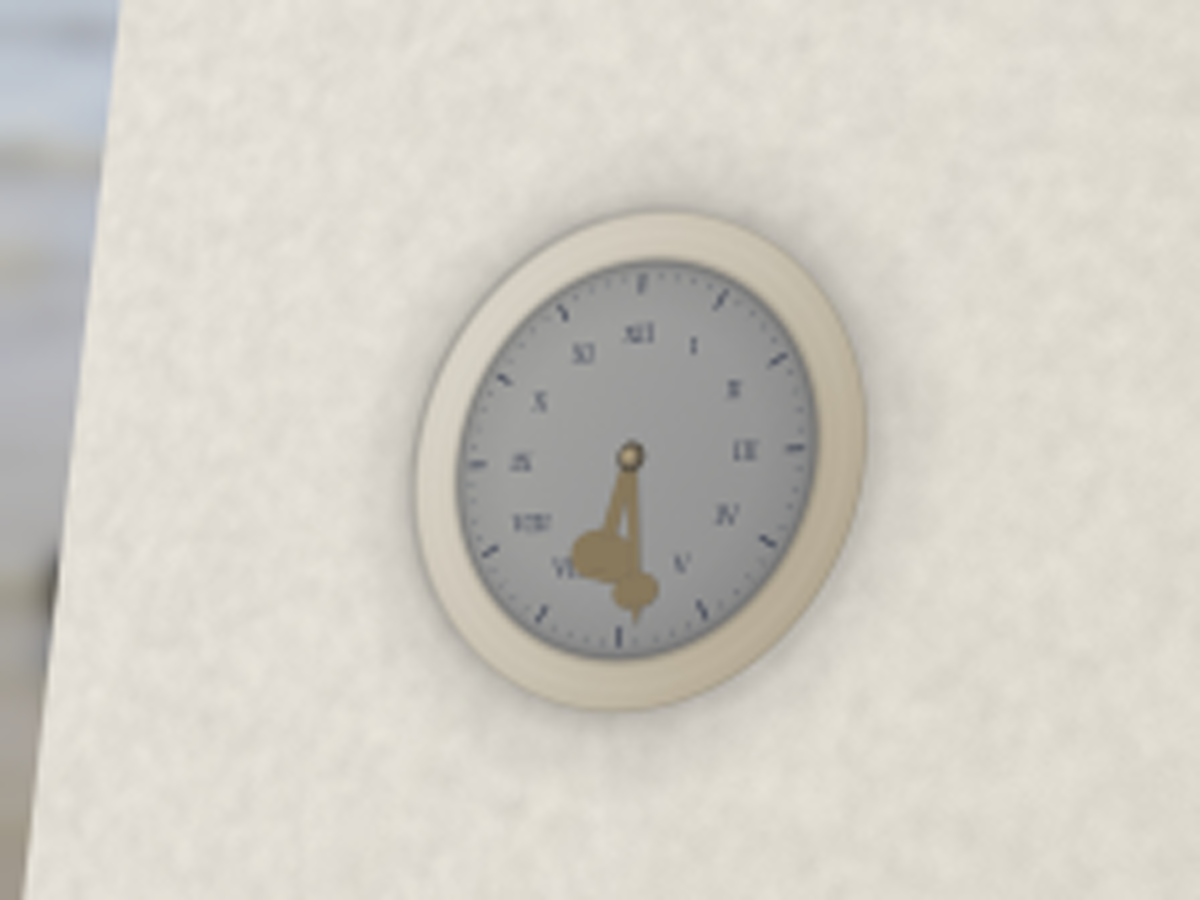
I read {"hour": 6, "minute": 29}
